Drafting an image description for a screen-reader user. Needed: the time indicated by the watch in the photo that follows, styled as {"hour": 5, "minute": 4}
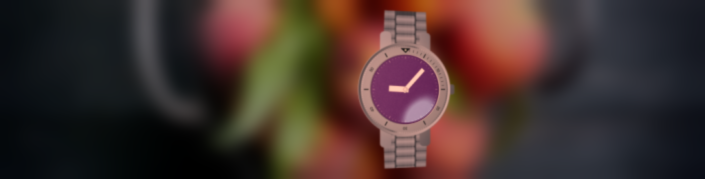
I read {"hour": 9, "minute": 7}
